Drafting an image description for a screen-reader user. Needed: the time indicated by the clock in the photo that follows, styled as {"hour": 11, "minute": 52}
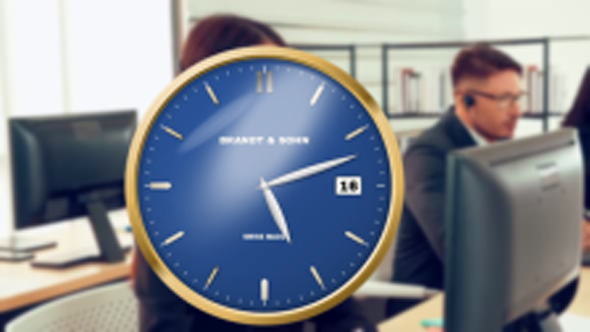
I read {"hour": 5, "minute": 12}
